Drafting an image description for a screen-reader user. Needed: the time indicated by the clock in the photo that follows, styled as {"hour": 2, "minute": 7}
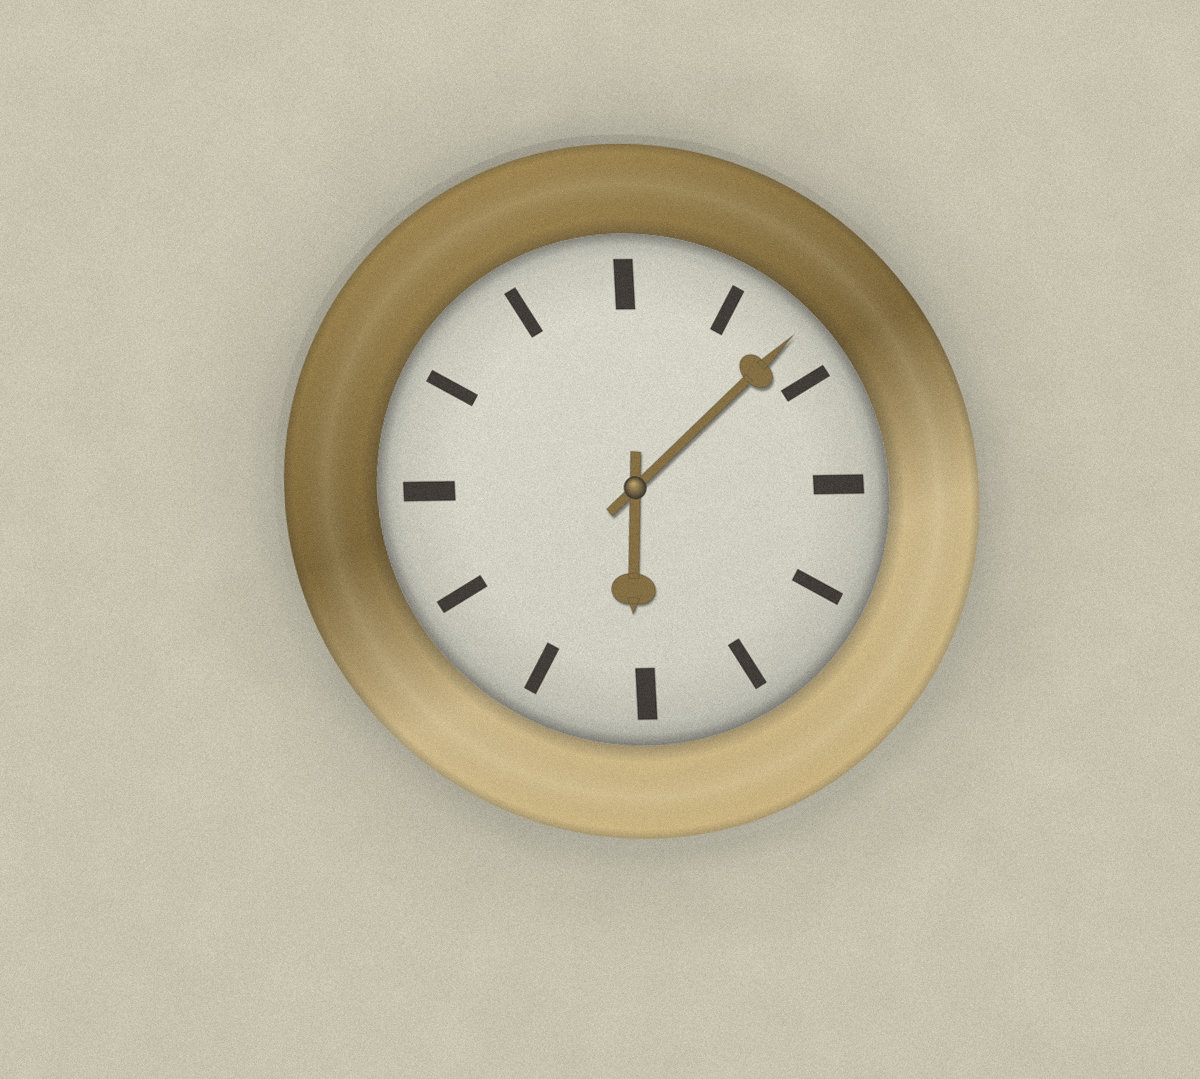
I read {"hour": 6, "minute": 8}
